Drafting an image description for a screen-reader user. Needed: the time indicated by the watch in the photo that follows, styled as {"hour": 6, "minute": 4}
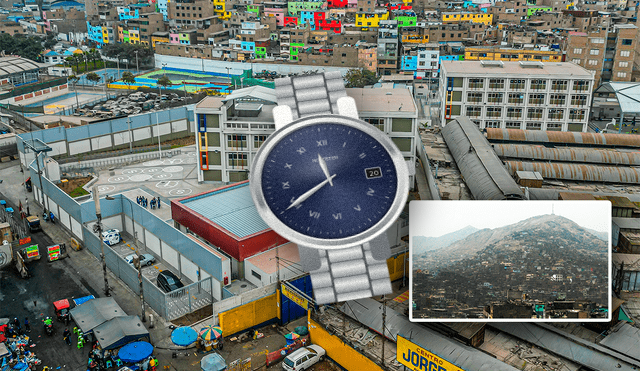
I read {"hour": 11, "minute": 40}
